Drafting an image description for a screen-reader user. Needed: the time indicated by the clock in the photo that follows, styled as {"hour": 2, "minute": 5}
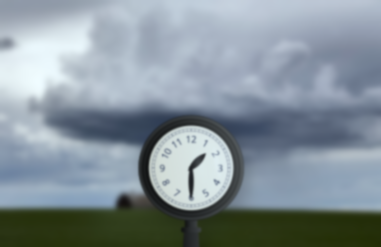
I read {"hour": 1, "minute": 30}
